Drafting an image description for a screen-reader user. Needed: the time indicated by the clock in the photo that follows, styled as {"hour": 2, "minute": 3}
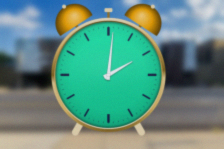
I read {"hour": 2, "minute": 1}
